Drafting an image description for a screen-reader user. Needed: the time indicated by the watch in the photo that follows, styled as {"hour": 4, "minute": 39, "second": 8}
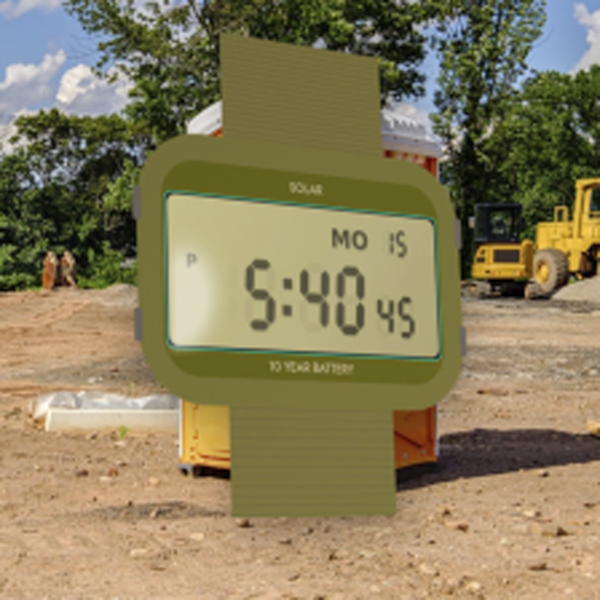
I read {"hour": 5, "minute": 40, "second": 45}
